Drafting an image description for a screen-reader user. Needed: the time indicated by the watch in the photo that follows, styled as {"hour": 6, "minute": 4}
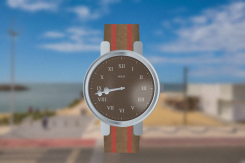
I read {"hour": 8, "minute": 43}
